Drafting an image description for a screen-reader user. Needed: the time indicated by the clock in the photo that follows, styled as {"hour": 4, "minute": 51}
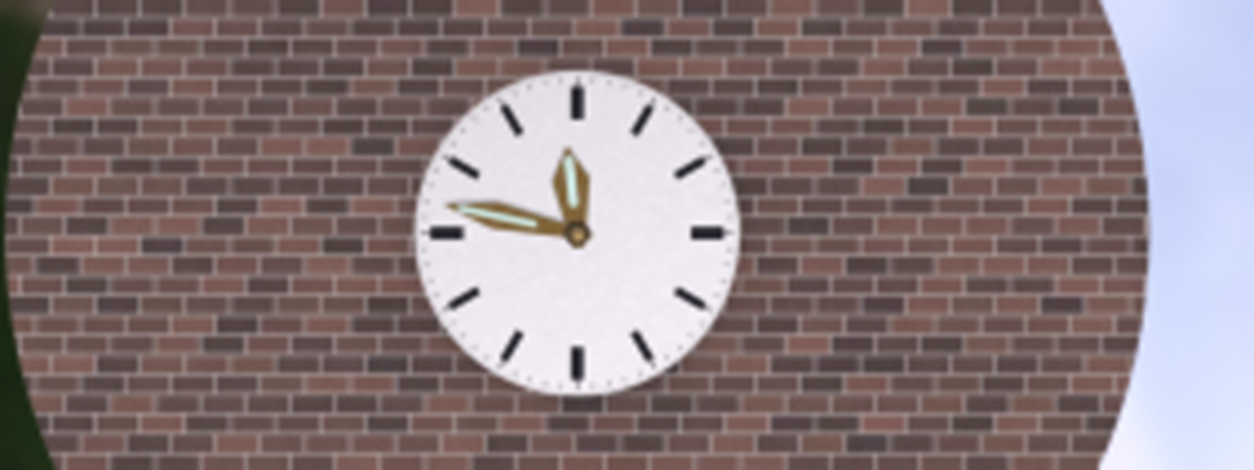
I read {"hour": 11, "minute": 47}
